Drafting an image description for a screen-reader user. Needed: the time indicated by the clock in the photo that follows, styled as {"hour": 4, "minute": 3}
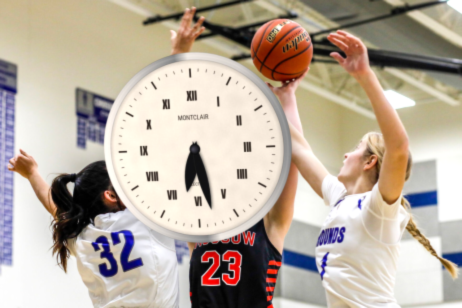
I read {"hour": 6, "minute": 28}
